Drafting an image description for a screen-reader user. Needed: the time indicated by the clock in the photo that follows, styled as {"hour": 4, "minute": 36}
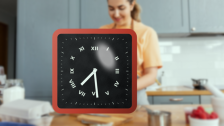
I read {"hour": 7, "minute": 29}
